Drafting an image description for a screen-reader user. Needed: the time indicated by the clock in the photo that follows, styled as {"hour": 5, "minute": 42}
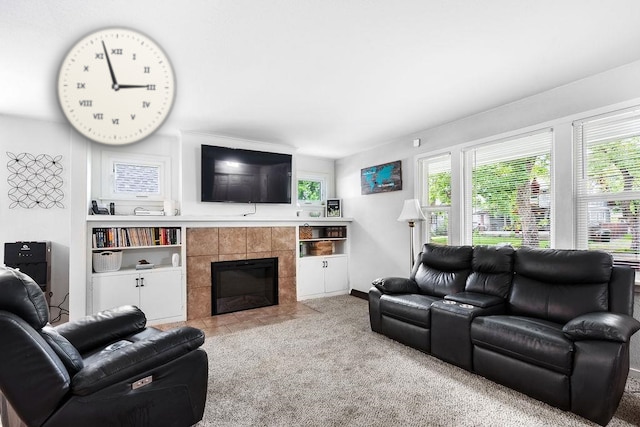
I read {"hour": 2, "minute": 57}
